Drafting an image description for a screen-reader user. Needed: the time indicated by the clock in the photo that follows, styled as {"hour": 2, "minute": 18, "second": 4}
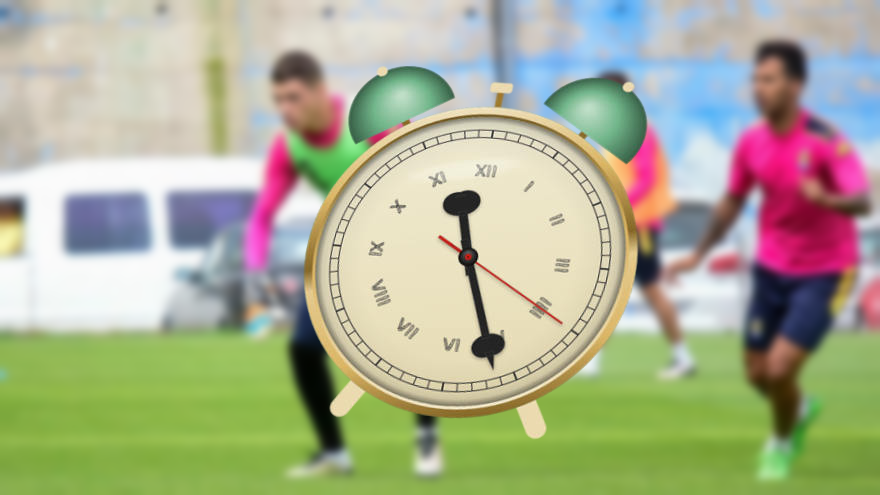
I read {"hour": 11, "minute": 26, "second": 20}
